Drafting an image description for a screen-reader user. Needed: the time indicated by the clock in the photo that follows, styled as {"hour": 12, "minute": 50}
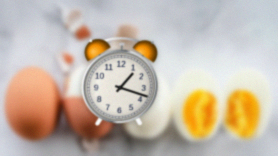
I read {"hour": 1, "minute": 18}
